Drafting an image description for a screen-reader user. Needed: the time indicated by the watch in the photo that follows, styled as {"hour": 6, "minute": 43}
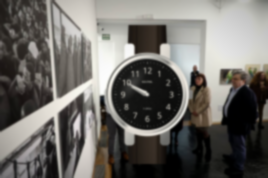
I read {"hour": 9, "minute": 50}
